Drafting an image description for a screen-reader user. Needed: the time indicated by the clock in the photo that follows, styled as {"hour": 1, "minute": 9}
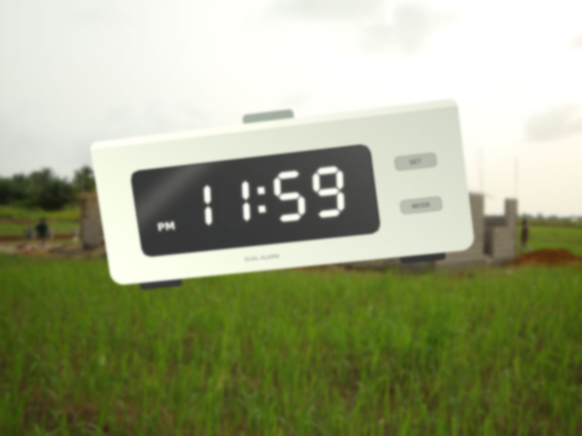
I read {"hour": 11, "minute": 59}
